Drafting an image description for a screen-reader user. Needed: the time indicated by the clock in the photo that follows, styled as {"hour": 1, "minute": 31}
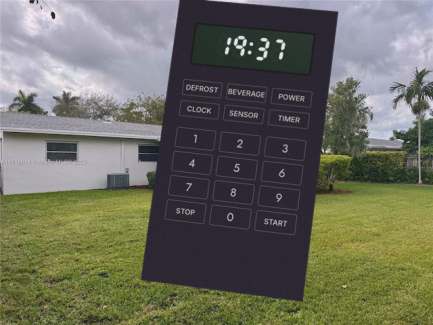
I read {"hour": 19, "minute": 37}
